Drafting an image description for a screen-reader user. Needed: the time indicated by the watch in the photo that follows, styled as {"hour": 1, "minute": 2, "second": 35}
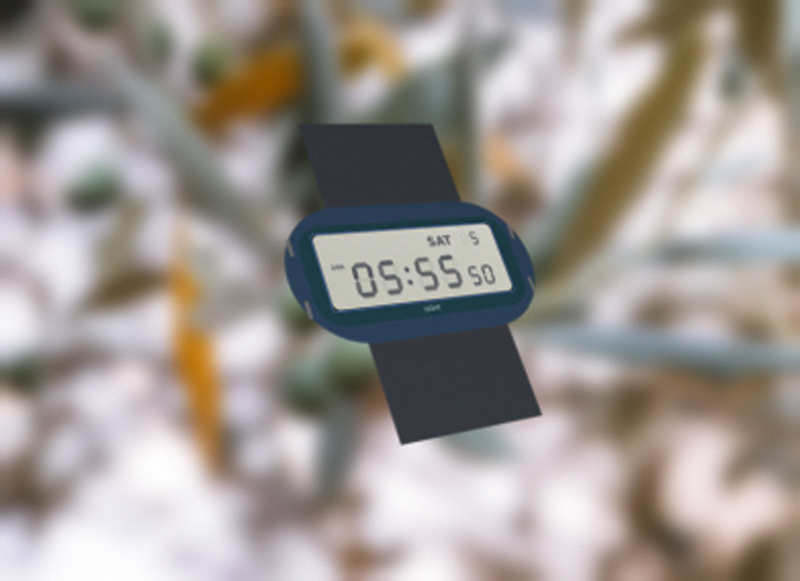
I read {"hour": 5, "minute": 55, "second": 50}
